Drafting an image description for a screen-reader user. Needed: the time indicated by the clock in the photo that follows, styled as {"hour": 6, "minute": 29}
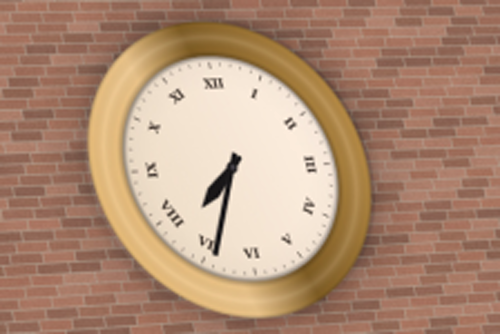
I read {"hour": 7, "minute": 34}
